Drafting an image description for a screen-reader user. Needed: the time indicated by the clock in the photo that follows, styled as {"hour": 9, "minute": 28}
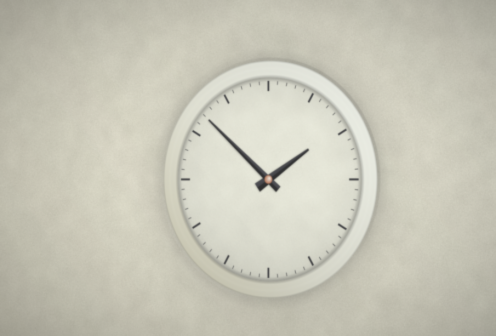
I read {"hour": 1, "minute": 52}
